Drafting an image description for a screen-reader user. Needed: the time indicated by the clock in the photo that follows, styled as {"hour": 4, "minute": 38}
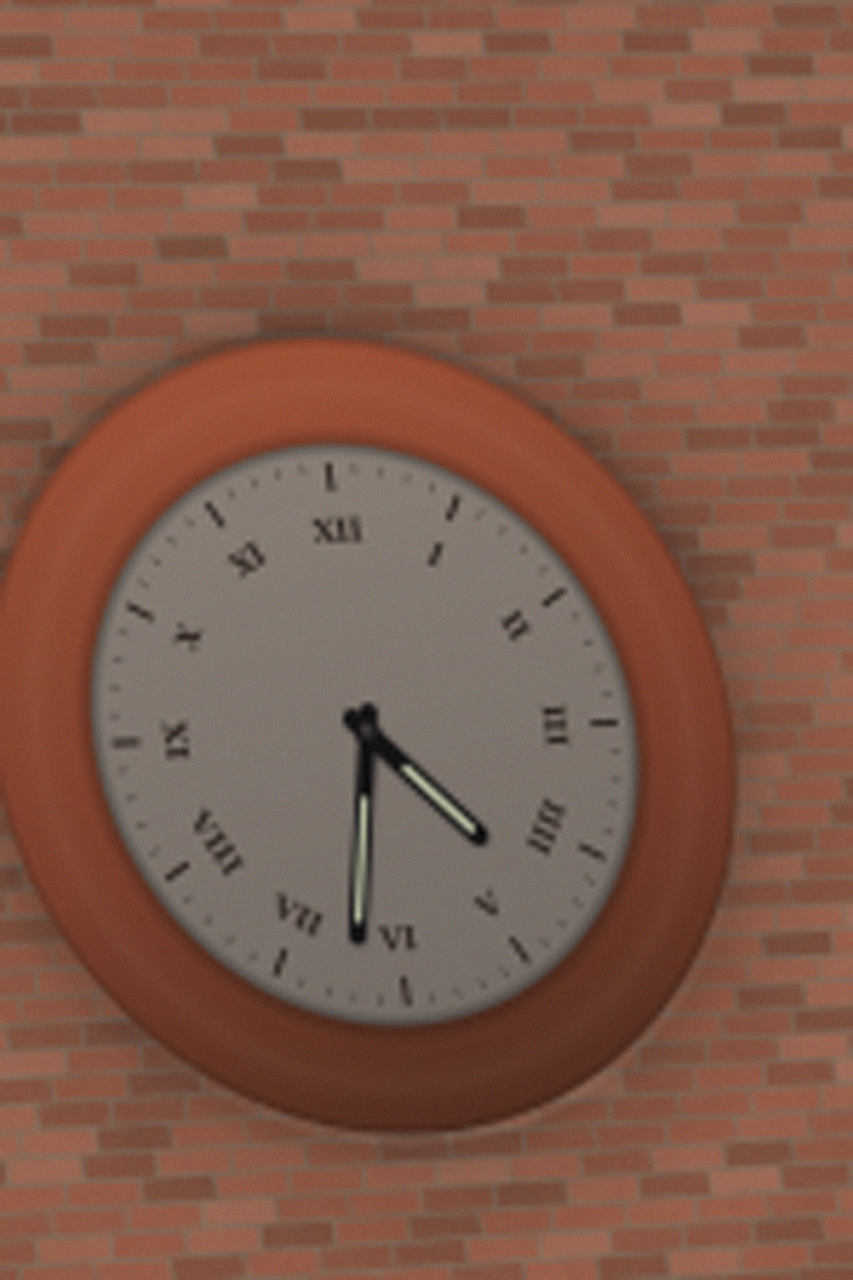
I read {"hour": 4, "minute": 32}
